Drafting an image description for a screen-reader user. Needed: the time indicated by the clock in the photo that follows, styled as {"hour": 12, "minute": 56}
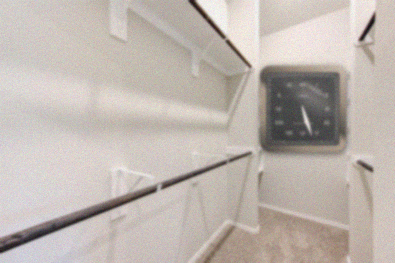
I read {"hour": 5, "minute": 27}
